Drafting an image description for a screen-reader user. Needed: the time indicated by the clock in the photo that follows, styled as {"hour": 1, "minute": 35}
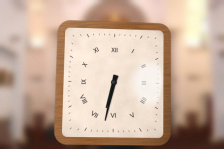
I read {"hour": 6, "minute": 32}
